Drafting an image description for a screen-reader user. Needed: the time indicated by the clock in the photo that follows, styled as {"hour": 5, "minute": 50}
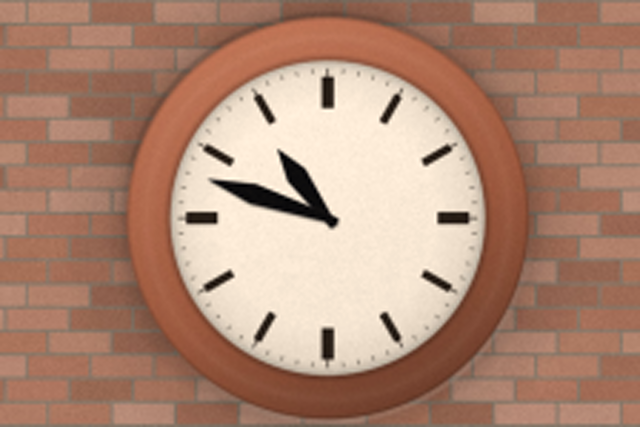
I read {"hour": 10, "minute": 48}
